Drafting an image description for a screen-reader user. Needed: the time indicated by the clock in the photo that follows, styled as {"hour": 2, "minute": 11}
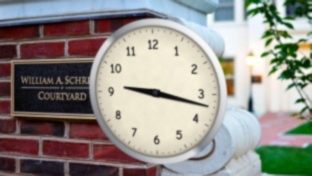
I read {"hour": 9, "minute": 17}
